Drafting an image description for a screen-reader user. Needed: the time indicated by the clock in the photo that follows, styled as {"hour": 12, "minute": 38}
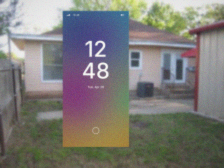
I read {"hour": 12, "minute": 48}
